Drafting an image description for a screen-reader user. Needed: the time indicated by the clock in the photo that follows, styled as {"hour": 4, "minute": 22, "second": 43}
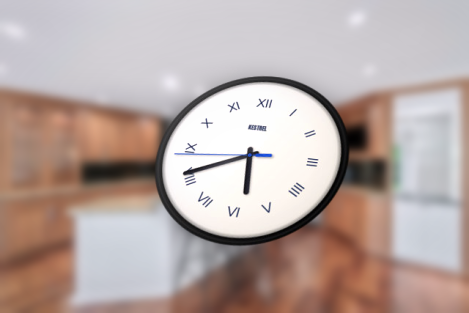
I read {"hour": 5, "minute": 40, "second": 44}
